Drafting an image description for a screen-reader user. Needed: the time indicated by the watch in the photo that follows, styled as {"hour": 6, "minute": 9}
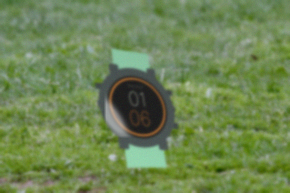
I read {"hour": 1, "minute": 6}
